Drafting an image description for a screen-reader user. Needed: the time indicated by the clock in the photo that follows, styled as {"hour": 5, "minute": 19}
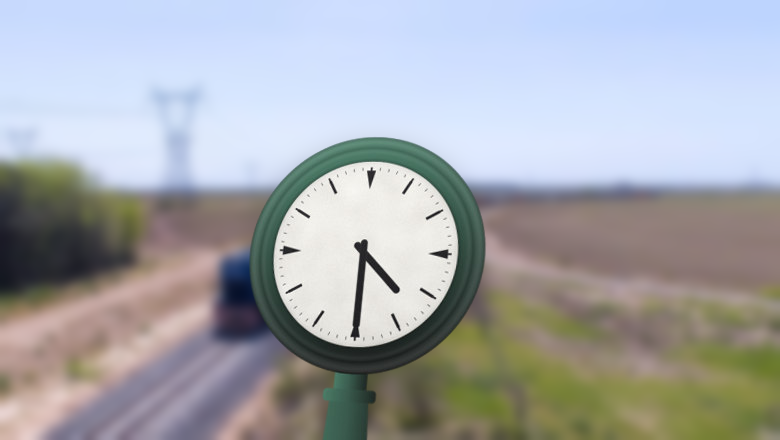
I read {"hour": 4, "minute": 30}
